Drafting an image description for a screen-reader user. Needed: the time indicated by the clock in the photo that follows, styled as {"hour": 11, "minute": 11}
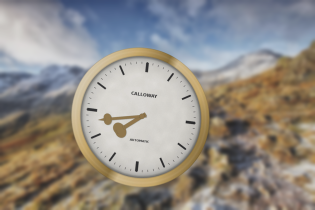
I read {"hour": 7, "minute": 43}
